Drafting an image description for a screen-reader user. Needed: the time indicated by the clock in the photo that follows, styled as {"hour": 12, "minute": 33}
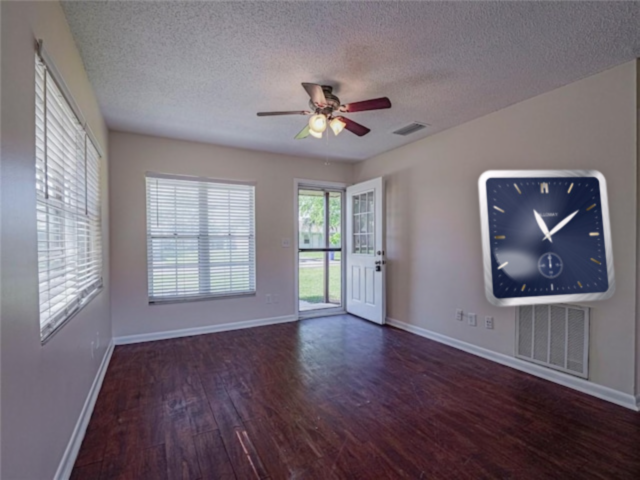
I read {"hour": 11, "minute": 9}
